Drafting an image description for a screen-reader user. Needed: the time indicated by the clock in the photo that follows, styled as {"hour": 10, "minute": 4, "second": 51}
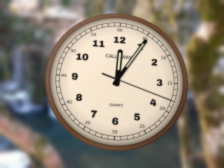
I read {"hour": 12, "minute": 5, "second": 18}
